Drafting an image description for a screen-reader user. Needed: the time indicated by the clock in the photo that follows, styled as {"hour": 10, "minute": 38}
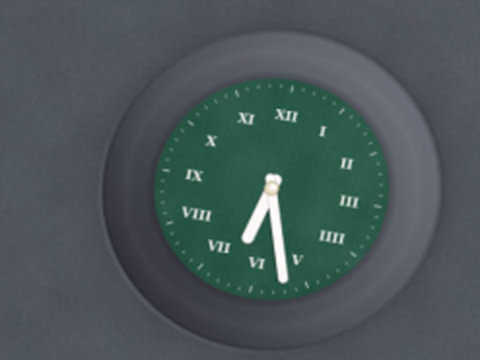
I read {"hour": 6, "minute": 27}
